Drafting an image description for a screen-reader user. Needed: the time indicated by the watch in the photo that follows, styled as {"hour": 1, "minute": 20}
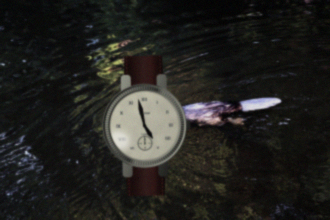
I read {"hour": 4, "minute": 58}
